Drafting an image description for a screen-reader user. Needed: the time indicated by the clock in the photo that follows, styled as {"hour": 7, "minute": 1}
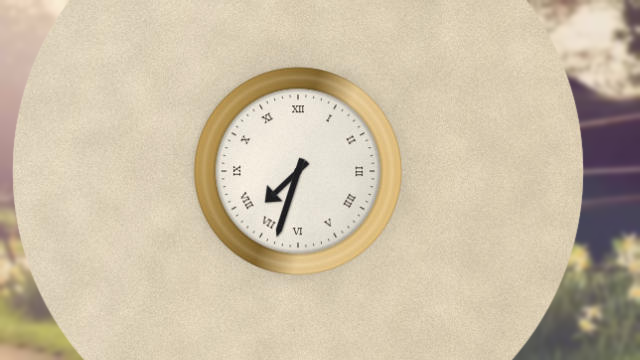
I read {"hour": 7, "minute": 33}
